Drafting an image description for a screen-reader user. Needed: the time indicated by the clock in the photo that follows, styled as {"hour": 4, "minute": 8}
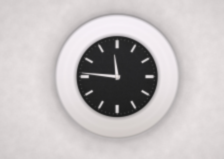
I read {"hour": 11, "minute": 46}
